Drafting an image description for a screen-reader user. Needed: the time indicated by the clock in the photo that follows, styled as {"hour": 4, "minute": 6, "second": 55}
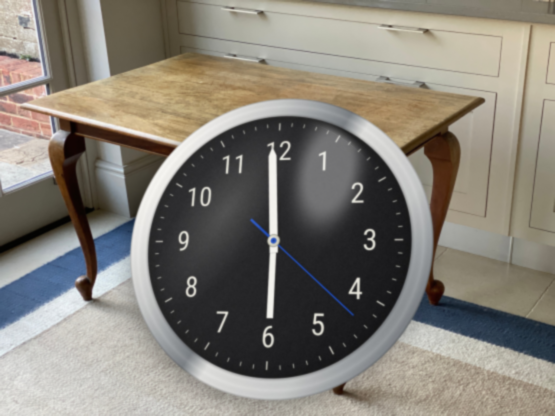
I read {"hour": 5, "minute": 59, "second": 22}
